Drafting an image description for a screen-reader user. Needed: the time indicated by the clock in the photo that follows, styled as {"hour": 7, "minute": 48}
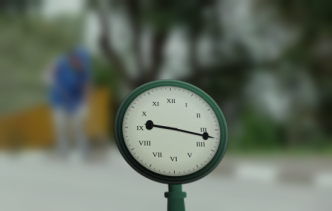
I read {"hour": 9, "minute": 17}
